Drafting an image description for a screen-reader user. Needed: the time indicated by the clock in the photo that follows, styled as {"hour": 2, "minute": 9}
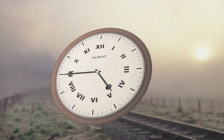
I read {"hour": 4, "minute": 45}
